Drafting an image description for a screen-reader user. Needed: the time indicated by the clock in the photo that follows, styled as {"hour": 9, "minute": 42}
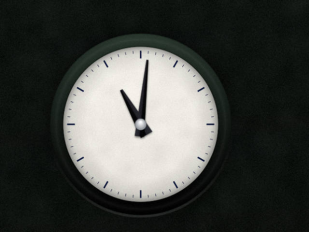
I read {"hour": 11, "minute": 1}
